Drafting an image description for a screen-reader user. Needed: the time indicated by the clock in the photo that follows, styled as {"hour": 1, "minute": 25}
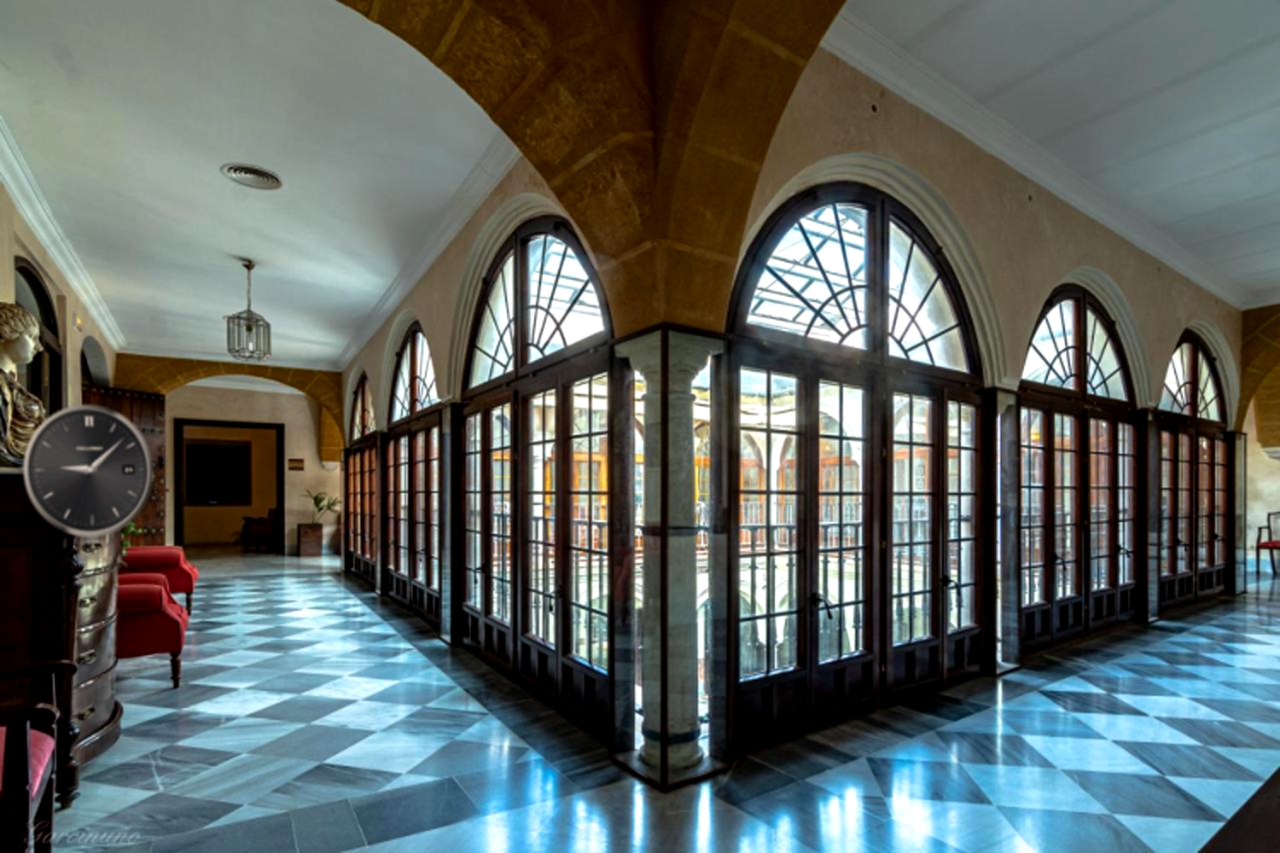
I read {"hour": 9, "minute": 8}
